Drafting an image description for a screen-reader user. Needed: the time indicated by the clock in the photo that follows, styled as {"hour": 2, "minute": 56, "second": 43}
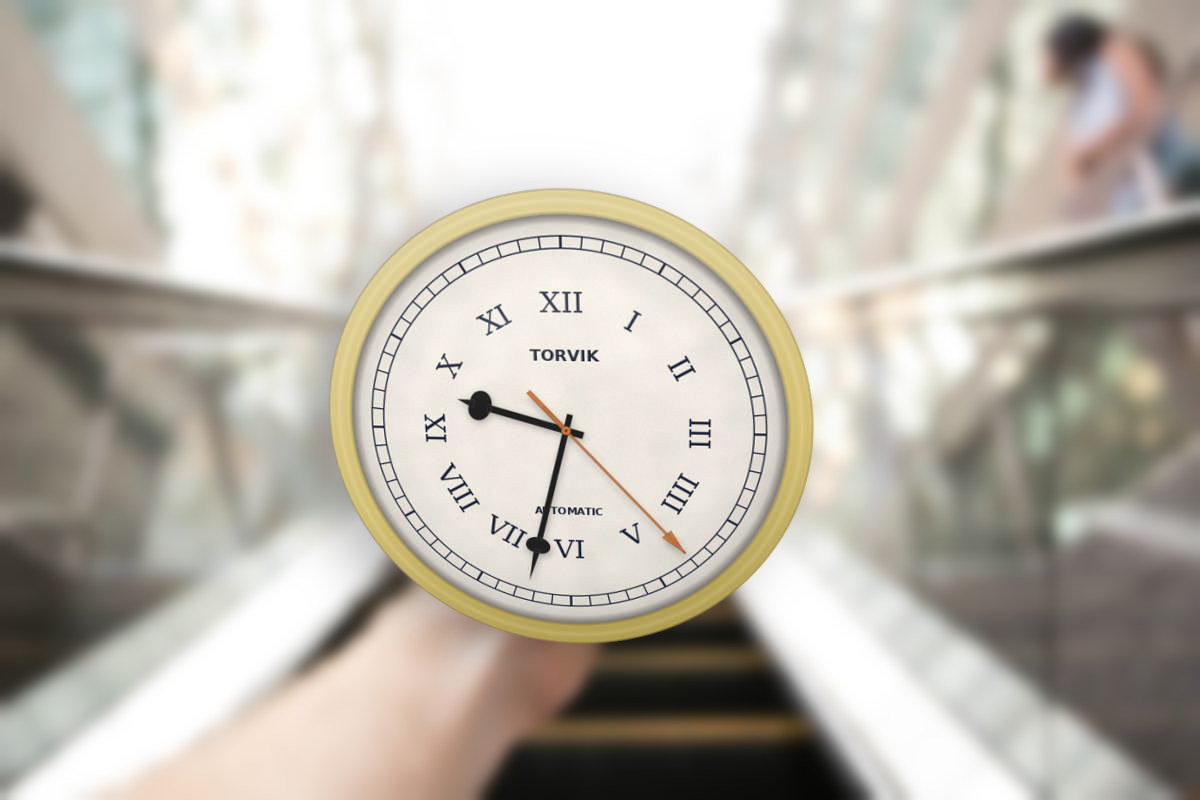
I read {"hour": 9, "minute": 32, "second": 23}
